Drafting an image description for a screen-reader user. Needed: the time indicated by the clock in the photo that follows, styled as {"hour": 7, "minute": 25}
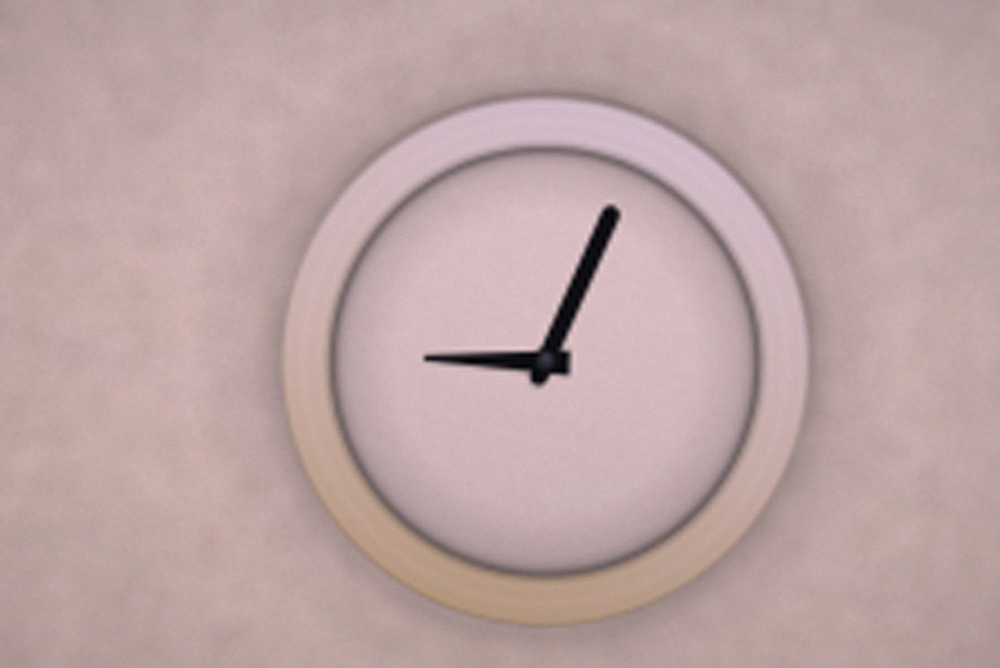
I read {"hour": 9, "minute": 4}
